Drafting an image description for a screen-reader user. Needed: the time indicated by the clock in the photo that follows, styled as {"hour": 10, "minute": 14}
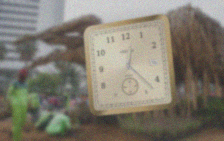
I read {"hour": 12, "minute": 23}
